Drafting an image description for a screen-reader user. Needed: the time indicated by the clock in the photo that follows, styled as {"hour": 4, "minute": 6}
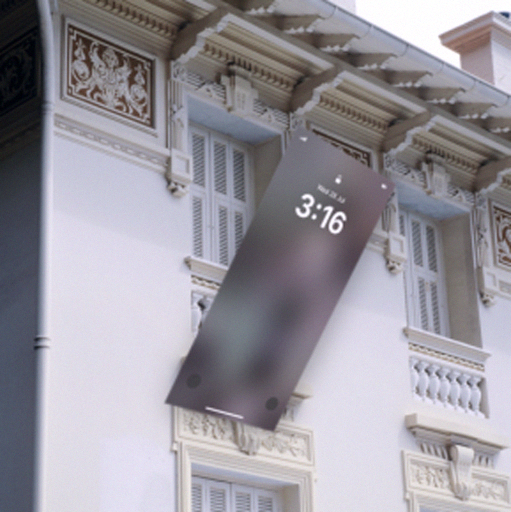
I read {"hour": 3, "minute": 16}
